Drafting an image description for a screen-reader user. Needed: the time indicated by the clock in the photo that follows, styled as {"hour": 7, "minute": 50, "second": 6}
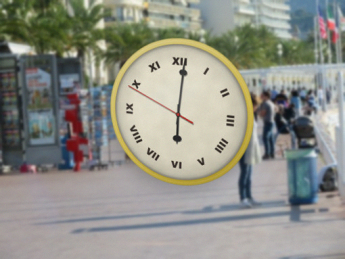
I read {"hour": 6, "minute": 0, "second": 49}
